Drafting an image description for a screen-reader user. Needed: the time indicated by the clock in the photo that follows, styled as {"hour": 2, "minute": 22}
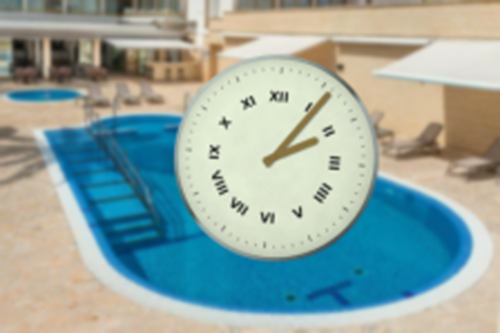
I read {"hour": 2, "minute": 6}
